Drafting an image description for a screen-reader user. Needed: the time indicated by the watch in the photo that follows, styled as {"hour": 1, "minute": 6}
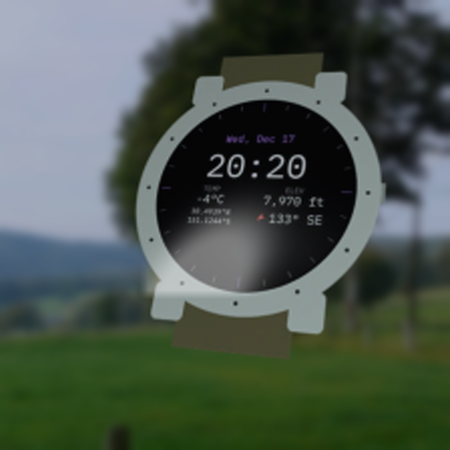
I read {"hour": 20, "minute": 20}
